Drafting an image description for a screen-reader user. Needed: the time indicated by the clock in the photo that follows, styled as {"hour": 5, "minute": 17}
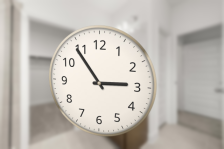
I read {"hour": 2, "minute": 54}
